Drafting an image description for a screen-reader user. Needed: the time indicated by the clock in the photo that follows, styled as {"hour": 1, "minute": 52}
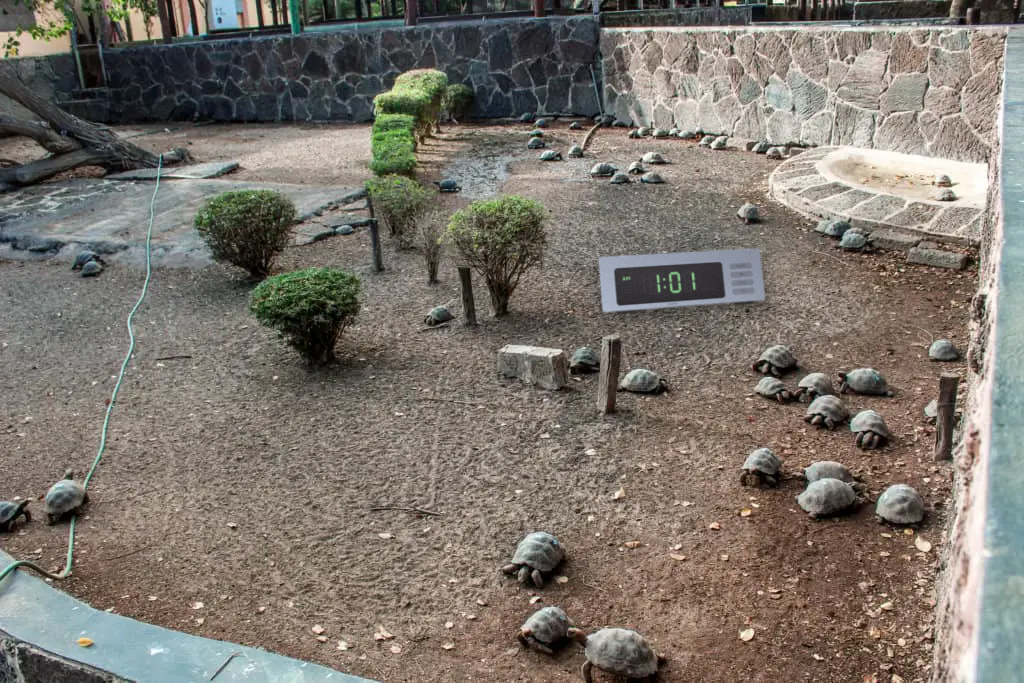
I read {"hour": 1, "minute": 1}
